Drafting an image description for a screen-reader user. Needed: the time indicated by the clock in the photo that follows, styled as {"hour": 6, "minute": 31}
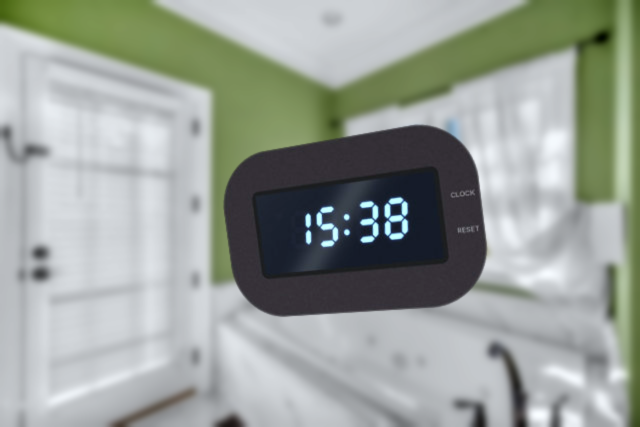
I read {"hour": 15, "minute": 38}
